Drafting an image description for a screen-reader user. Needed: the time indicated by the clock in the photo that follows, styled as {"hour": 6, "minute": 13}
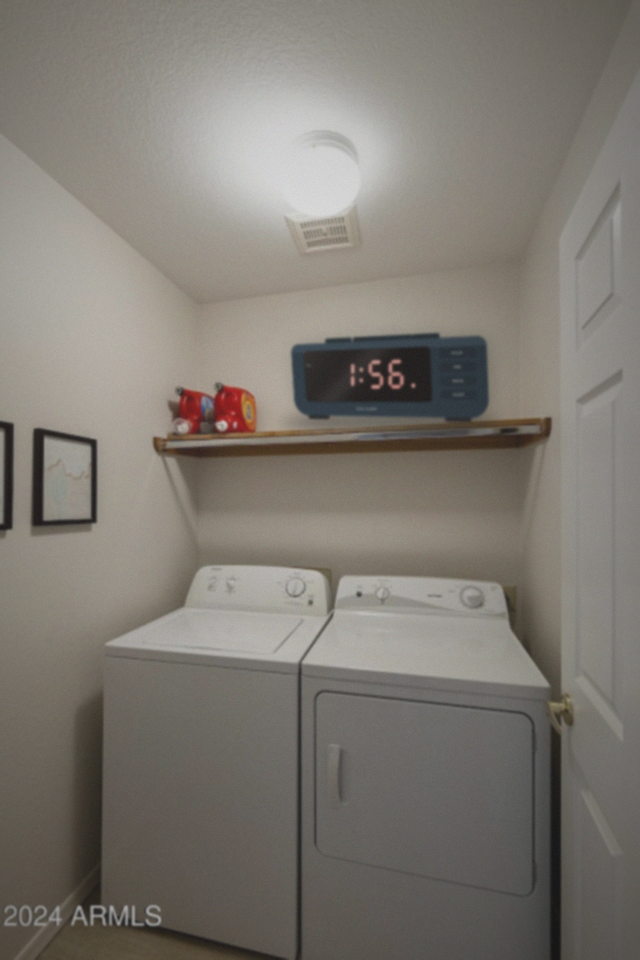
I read {"hour": 1, "minute": 56}
